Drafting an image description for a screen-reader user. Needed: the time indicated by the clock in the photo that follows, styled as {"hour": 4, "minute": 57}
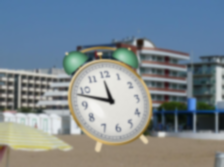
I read {"hour": 11, "minute": 48}
